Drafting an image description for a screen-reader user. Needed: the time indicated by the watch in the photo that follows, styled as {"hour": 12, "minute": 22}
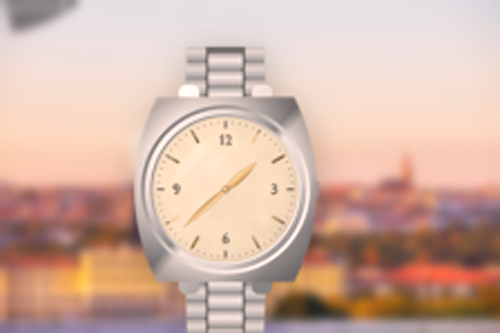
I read {"hour": 1, "minute": 38}
